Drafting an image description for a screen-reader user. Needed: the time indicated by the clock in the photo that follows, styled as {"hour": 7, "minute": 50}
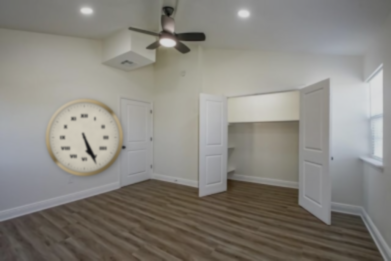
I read {"hour": 5, "minute": 26}
